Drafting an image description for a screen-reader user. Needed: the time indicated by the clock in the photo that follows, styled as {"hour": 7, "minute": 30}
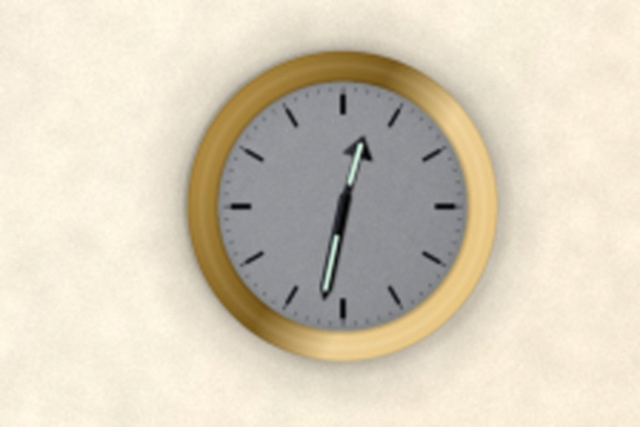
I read {"hour": 12, "minute": 32}
